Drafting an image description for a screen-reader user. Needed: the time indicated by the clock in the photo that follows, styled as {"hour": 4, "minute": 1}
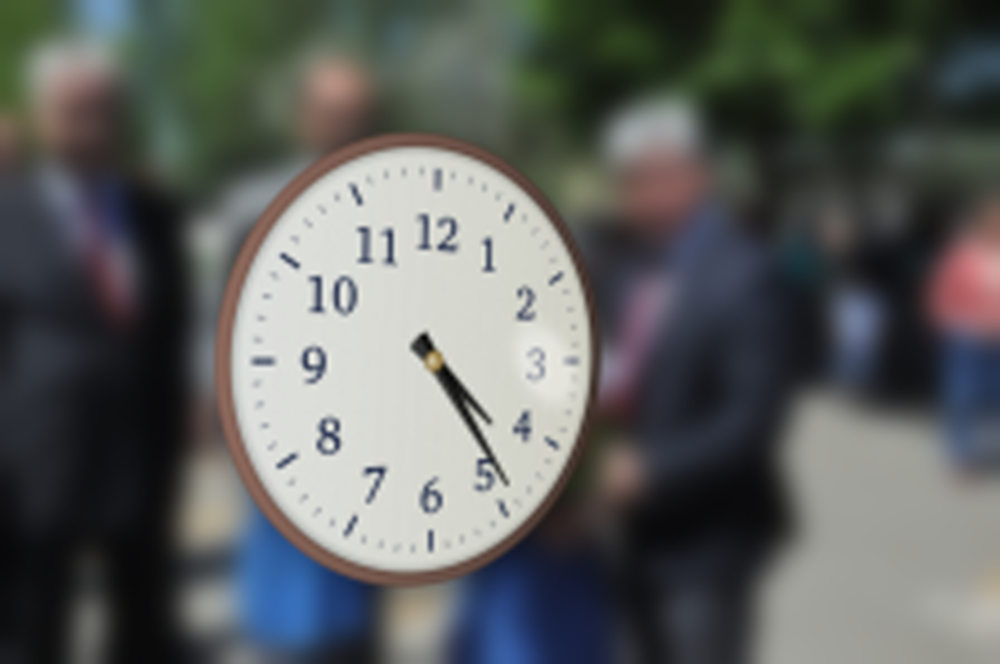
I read {"hour": 4, "minute": 24}
